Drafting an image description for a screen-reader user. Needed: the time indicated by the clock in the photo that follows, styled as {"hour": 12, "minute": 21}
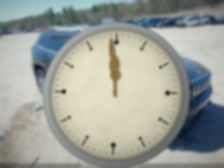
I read {"hour": 11, "minute": 59}
